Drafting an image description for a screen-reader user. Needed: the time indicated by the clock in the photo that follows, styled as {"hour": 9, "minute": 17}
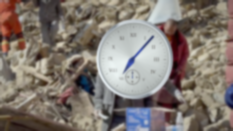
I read {"hour": 7, "minute": 7}
